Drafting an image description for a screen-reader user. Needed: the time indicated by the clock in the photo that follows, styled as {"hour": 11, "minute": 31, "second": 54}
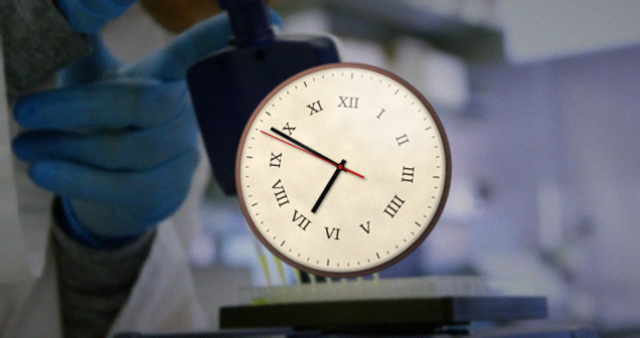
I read {"hour": 6, "minute": 48, "second": 48}
